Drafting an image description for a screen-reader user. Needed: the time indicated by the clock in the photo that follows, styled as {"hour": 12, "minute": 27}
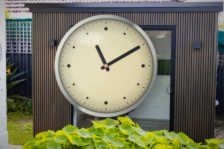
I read {"hour": 11, "minute": 10}
